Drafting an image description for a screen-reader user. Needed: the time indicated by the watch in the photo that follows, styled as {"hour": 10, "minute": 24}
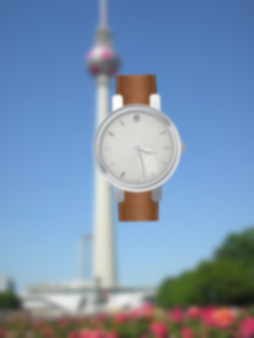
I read {"hour": 3, "minute": 28}
